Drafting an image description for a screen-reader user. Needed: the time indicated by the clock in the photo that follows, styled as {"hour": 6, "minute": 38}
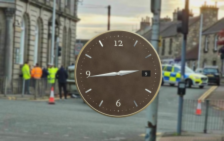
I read {"hour": 2, "minute": 44}
